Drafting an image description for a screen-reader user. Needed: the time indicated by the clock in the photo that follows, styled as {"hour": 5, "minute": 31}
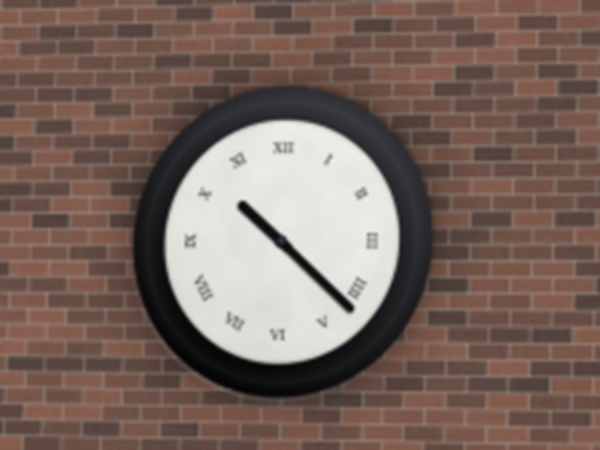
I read {"hour": 10, "minute": 22}
